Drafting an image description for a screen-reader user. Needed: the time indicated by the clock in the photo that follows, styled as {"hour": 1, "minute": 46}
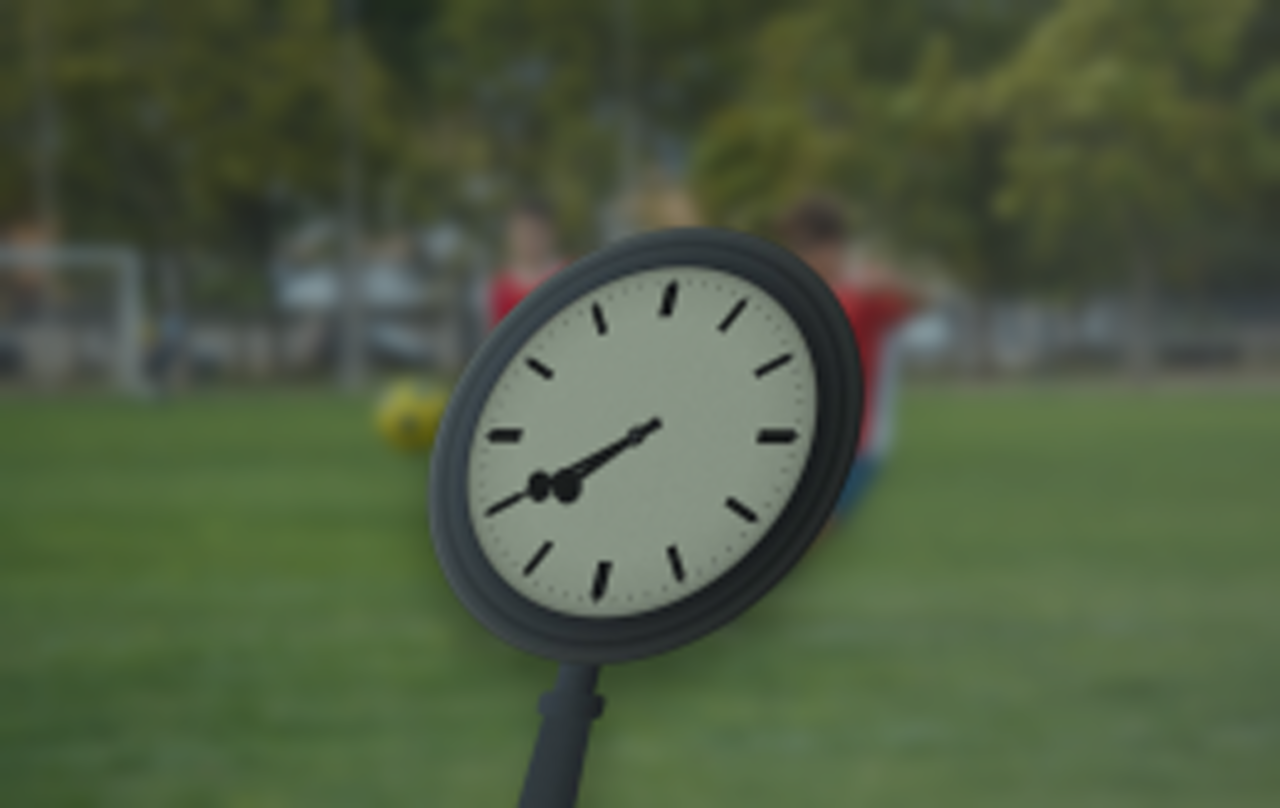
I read {"hour": 7, "minute": 40}
